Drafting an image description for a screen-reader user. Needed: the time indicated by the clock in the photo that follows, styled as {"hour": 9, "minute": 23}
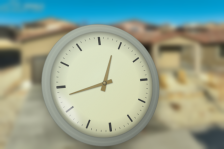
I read {"hour": 12, "minute": 43}
